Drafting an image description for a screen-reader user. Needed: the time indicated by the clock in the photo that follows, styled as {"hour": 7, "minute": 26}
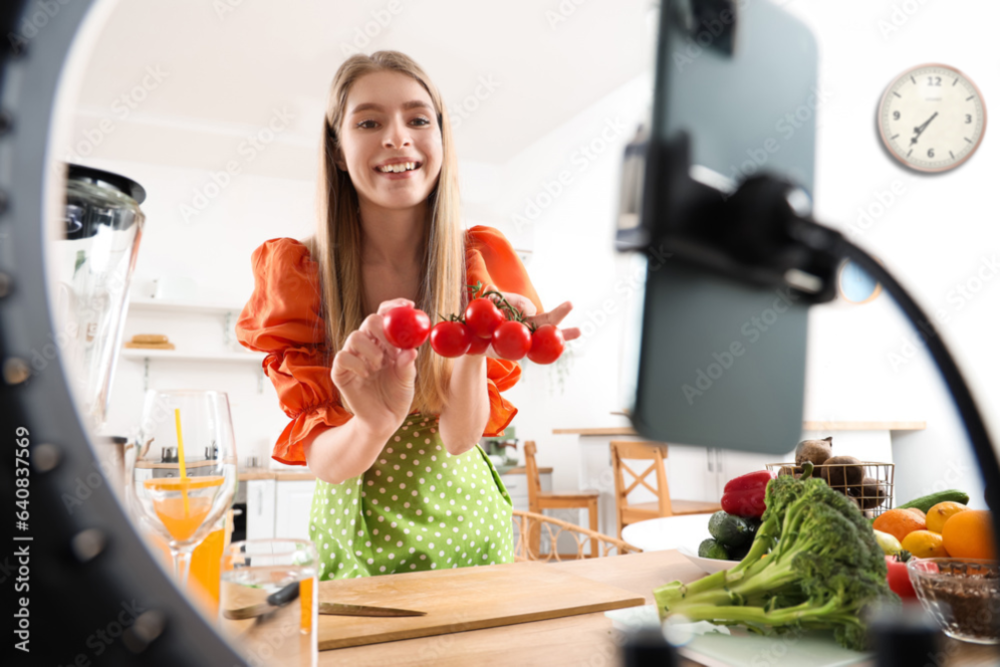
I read {"hour": 7, "minute": 36}
